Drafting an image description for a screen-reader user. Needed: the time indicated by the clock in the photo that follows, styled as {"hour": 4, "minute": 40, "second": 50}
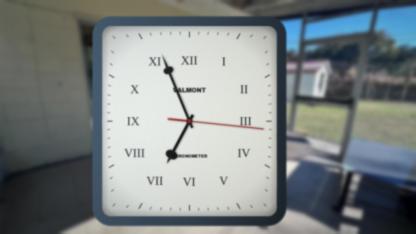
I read {"hour": 6, "minute": 56, "second": 16}
